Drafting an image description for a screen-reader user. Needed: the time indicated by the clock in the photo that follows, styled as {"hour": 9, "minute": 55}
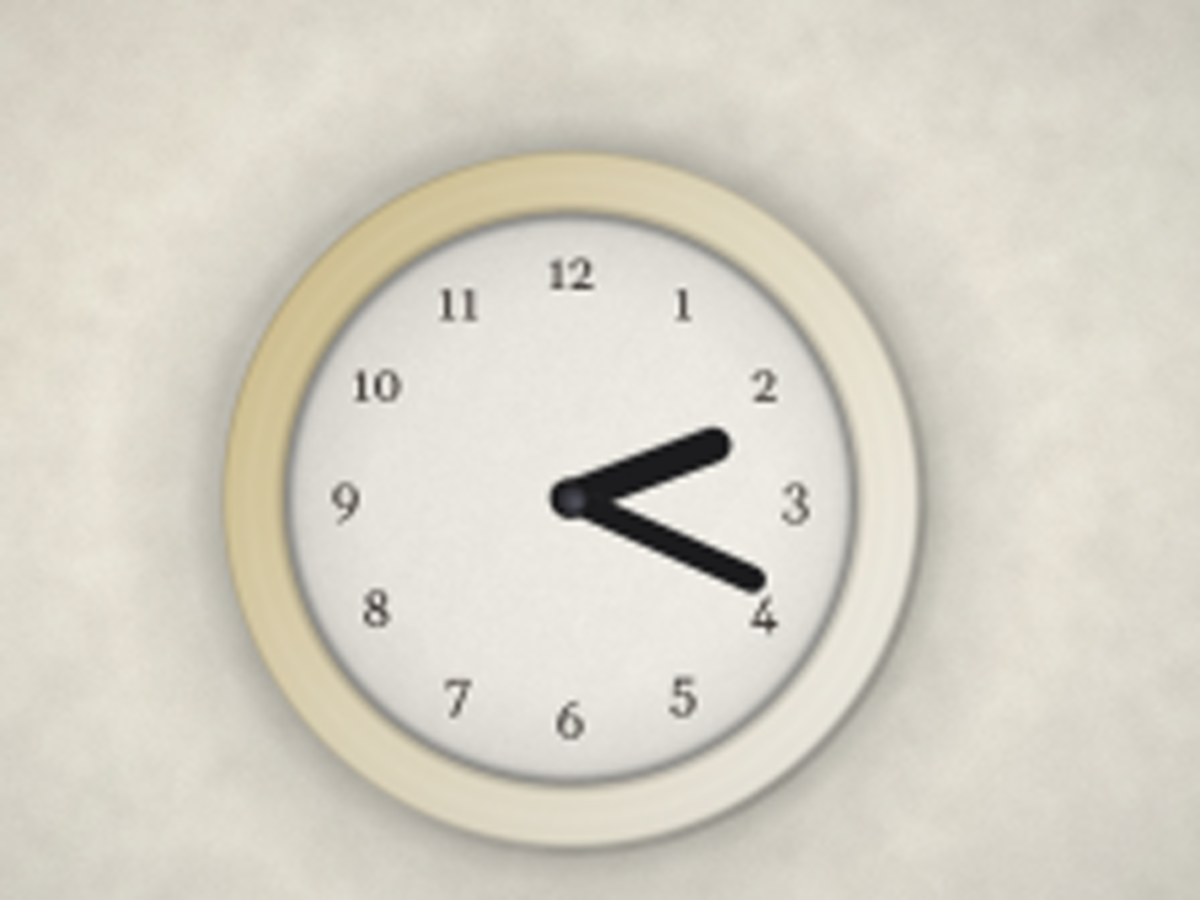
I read {"hour": 2, "minute": 19}
